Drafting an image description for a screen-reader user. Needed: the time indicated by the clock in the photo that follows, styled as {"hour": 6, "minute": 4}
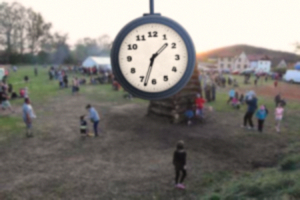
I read {"hour": 1, "minute": 33}
